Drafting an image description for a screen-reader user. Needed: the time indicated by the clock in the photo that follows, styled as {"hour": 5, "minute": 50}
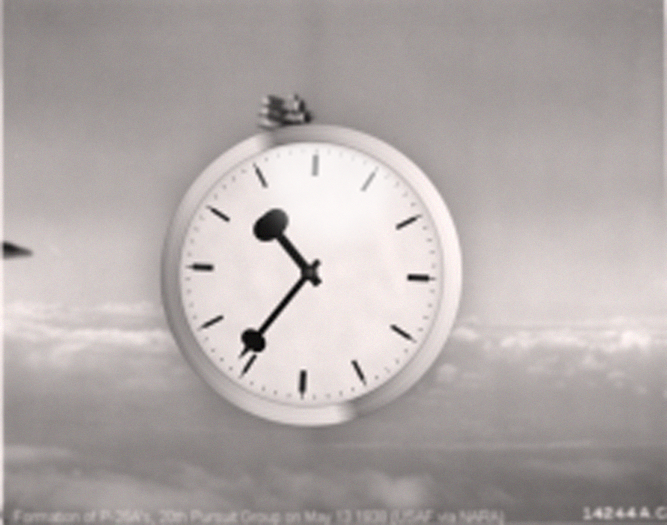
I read {"hour": 10, "minute": 36}
